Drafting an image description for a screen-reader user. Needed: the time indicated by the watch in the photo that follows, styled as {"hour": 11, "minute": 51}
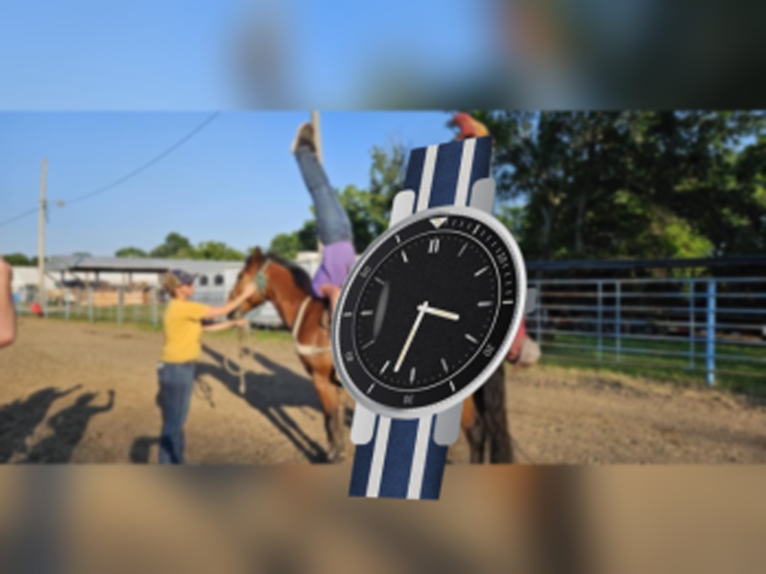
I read {"hour": 3, "minute": 33}
